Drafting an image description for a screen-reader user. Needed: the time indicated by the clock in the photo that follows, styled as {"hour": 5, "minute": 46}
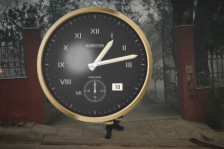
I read {"hour": 1, "minute": 13}
